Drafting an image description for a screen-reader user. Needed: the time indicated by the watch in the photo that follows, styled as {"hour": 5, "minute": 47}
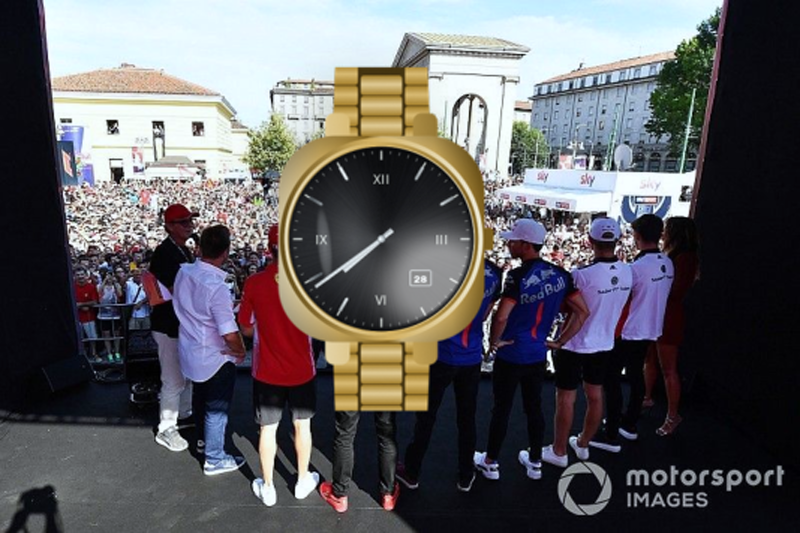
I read {"hour": 7, "minute": 39}
